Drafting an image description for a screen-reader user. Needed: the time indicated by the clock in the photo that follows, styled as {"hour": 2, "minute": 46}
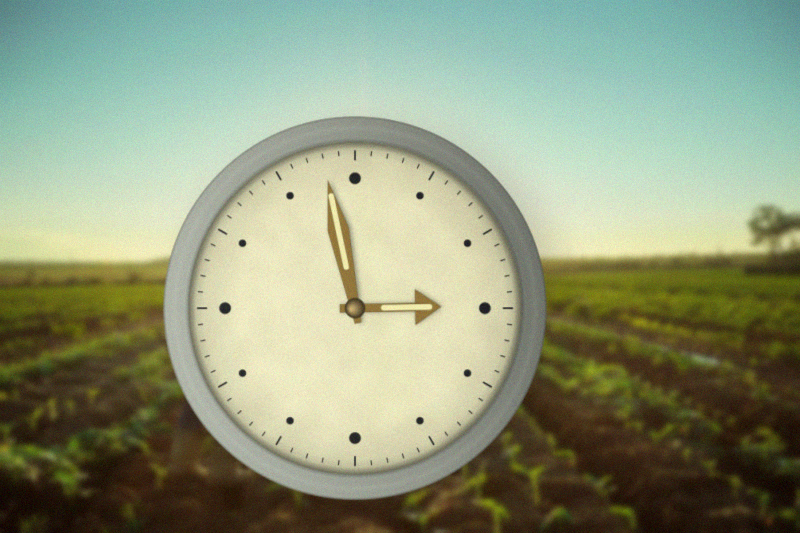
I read {"hour": 2, "minute": 58}
